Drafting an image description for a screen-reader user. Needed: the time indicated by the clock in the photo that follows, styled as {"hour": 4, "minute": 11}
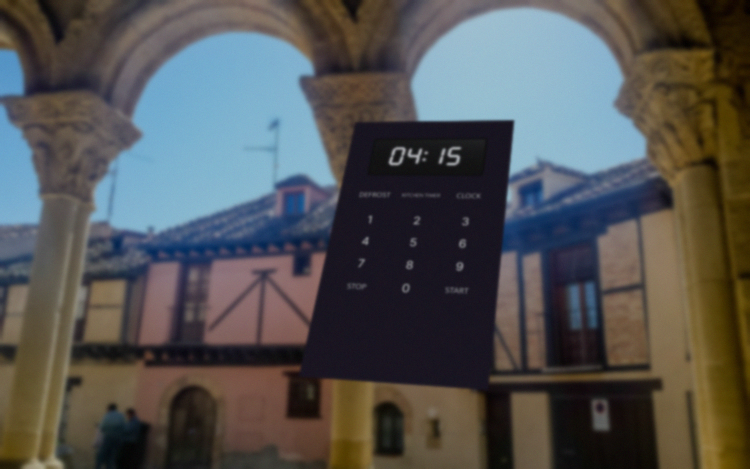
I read {"hour": 4, "minute": 15}
